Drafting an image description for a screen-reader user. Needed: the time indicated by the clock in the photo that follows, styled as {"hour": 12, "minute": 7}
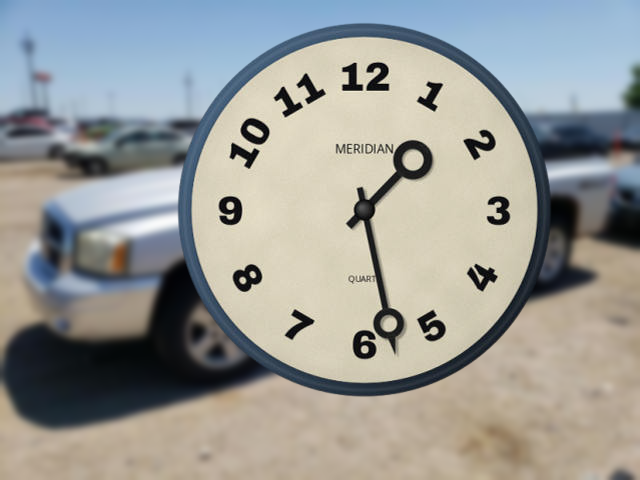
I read {"hour": 1, "minute": 28}
